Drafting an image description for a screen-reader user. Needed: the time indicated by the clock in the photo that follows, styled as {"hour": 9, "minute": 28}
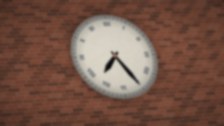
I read {"hour": 7, "minute": 25}
